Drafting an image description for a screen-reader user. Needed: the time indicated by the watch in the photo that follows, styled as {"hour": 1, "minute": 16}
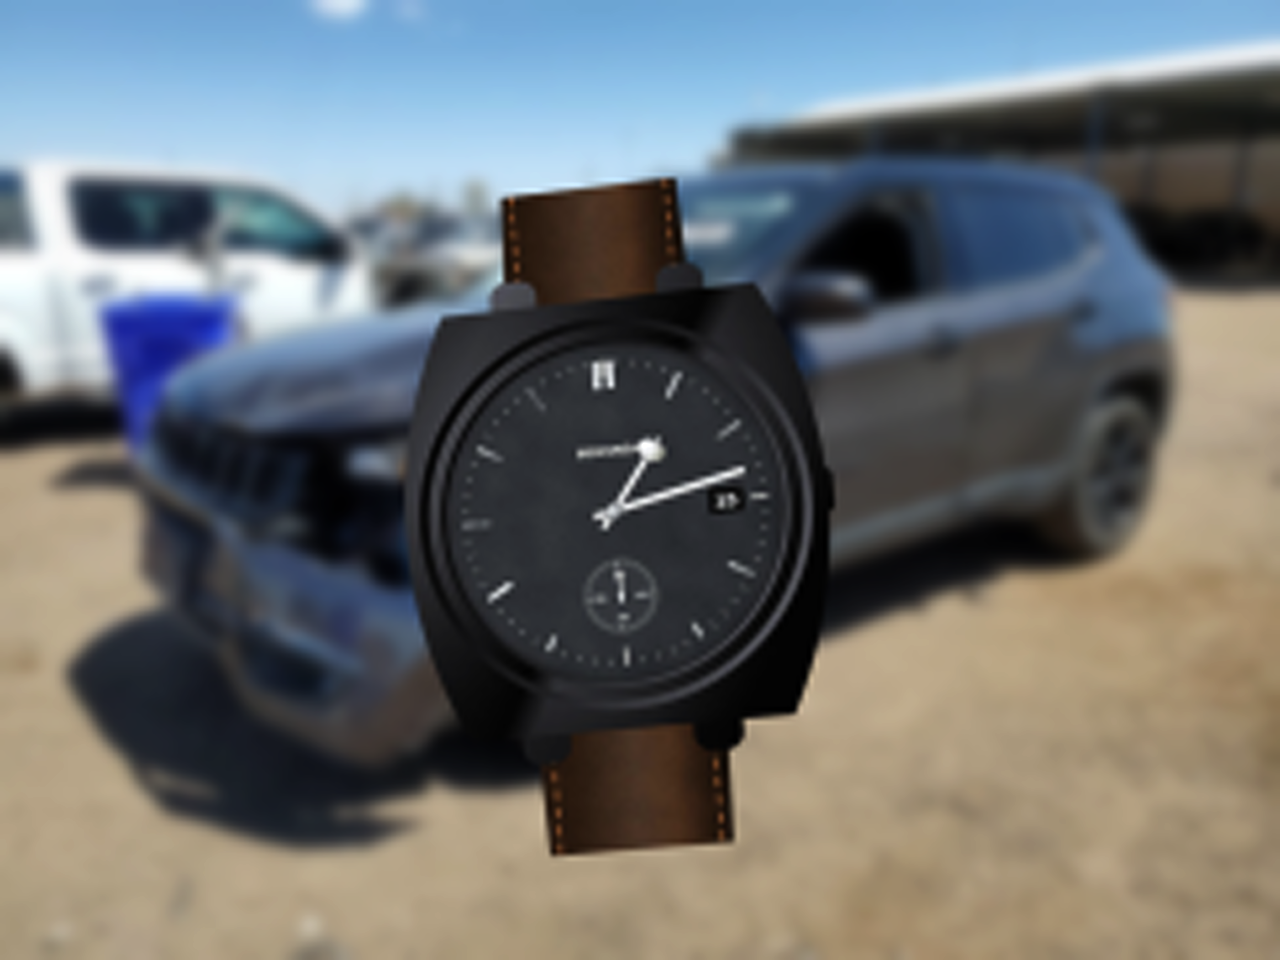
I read {"hour": 1, "minute": 13}
